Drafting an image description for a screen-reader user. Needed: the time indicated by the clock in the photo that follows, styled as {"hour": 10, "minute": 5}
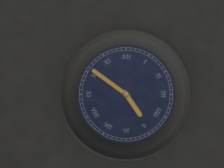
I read {"hour": 4, "minute": 51}
